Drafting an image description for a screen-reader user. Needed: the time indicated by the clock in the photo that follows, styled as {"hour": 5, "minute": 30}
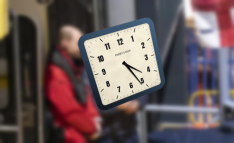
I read {"hour": 4, "minute": 26}
